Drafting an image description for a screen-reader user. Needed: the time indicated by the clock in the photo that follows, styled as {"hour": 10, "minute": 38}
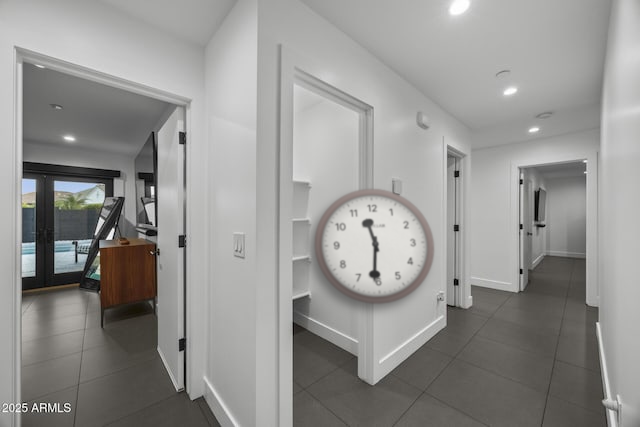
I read {"hour": 11, "minute": 31}
